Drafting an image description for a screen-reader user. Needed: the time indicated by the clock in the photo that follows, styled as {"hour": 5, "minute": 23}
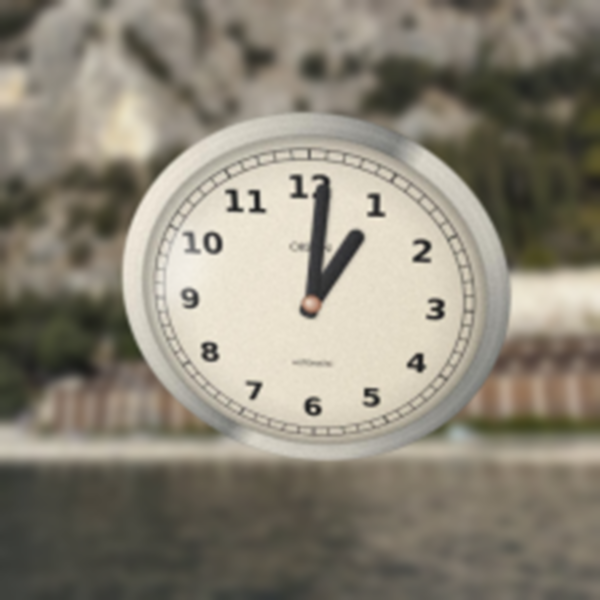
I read {"hour": 1, "minute": 1}
